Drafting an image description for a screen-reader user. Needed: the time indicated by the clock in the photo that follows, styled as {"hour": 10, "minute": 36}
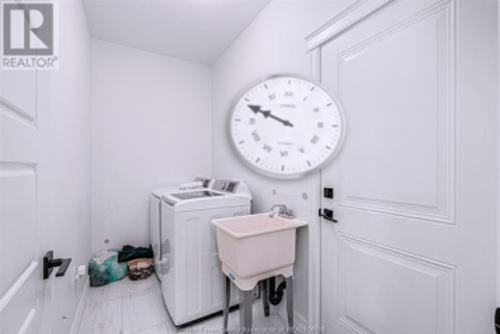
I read {"hour": 9, "minute": 49}
